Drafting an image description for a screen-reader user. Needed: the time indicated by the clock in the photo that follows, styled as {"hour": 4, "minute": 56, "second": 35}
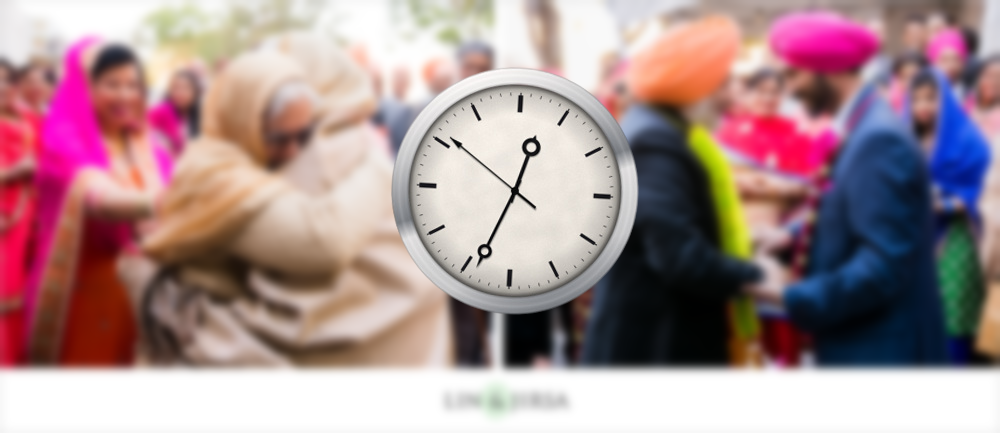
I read {"hour": 12, "minute": 33, "second": 51}
